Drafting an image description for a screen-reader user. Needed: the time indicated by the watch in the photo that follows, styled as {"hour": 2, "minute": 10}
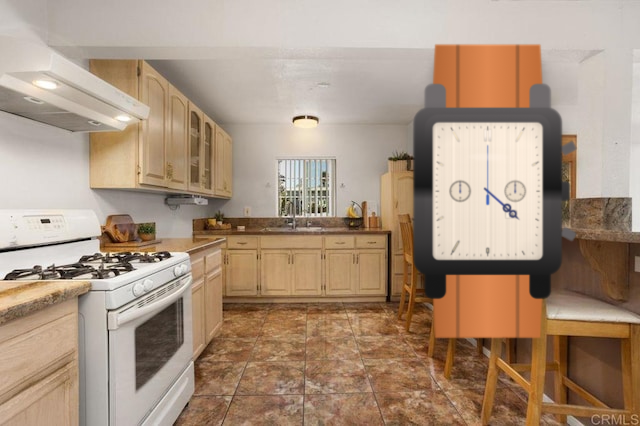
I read {"hour": 4, "minute": 22}
